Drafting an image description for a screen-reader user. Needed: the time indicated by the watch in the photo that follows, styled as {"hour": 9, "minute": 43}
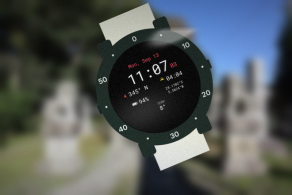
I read {"hour": 11, "minute": 7}
